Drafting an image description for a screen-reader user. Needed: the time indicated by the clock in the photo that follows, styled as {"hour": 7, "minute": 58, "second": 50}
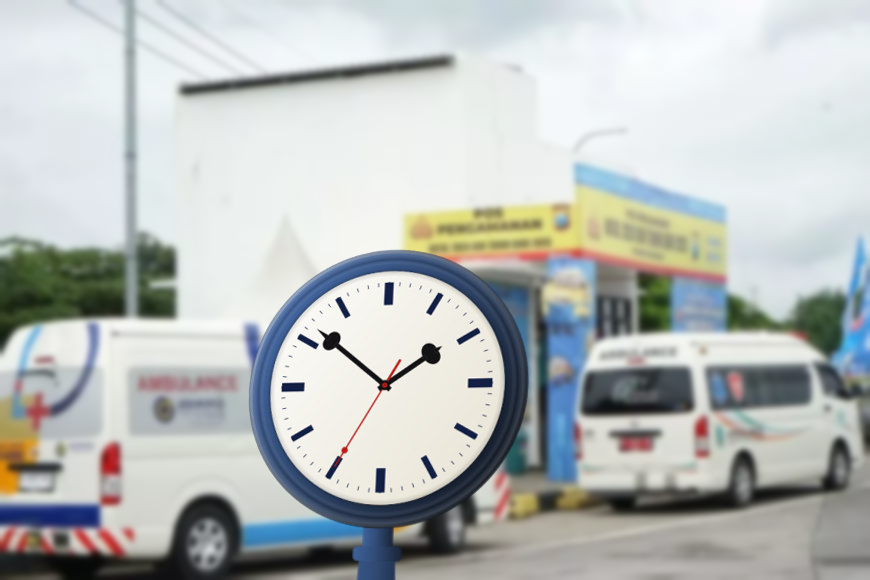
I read {"hour": 1, "minute": 51, "second": 35}
